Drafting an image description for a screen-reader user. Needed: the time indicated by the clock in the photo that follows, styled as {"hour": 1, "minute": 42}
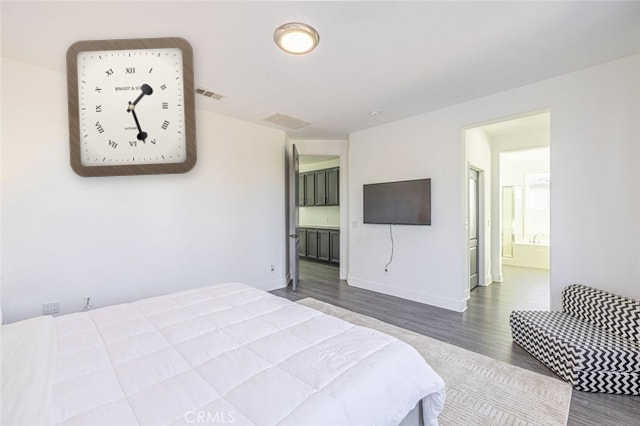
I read {"hour": 1, "minute": 27}
